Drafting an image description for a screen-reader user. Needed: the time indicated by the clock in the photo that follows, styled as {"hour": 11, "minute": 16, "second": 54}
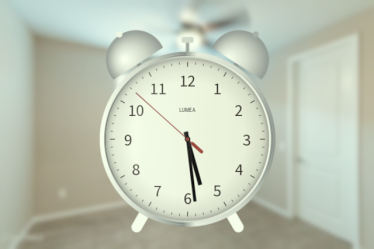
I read {"hour": 5, "minute": 28, "second": 52}
